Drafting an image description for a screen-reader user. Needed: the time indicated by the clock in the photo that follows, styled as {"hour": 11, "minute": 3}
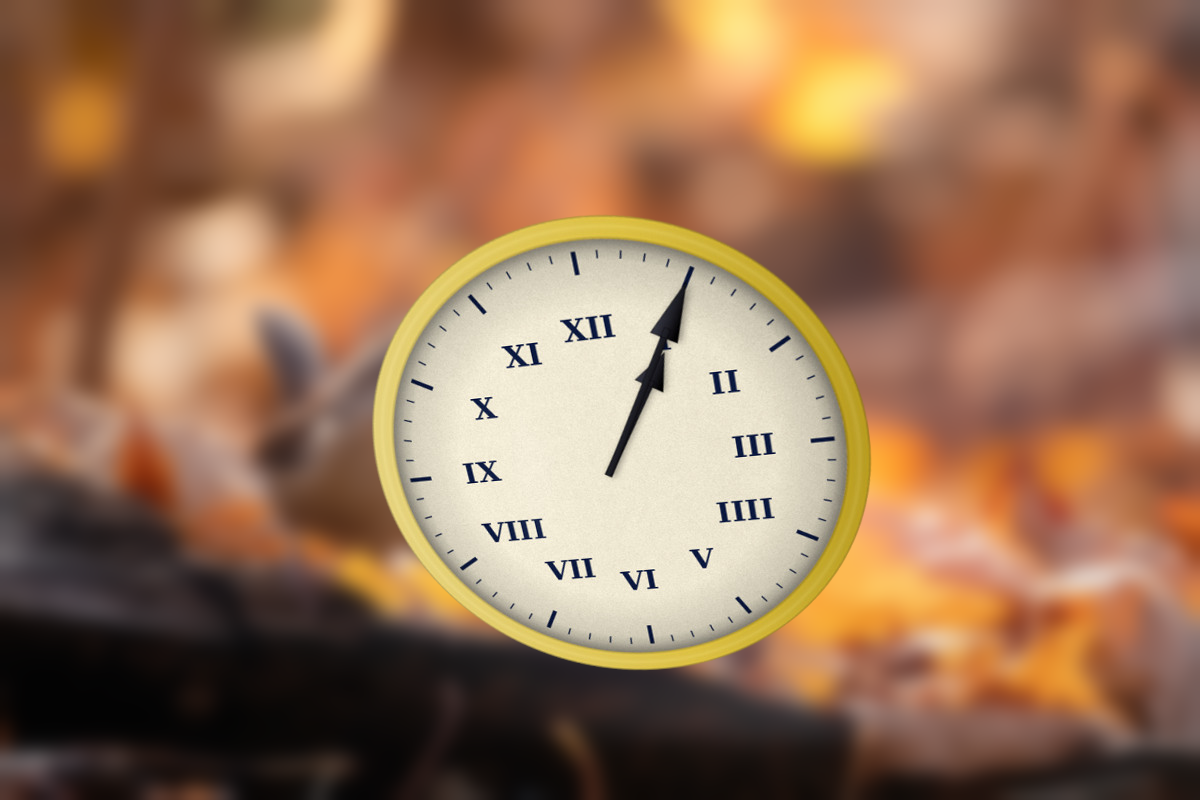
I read {"hour": 1, "minute": 5}
